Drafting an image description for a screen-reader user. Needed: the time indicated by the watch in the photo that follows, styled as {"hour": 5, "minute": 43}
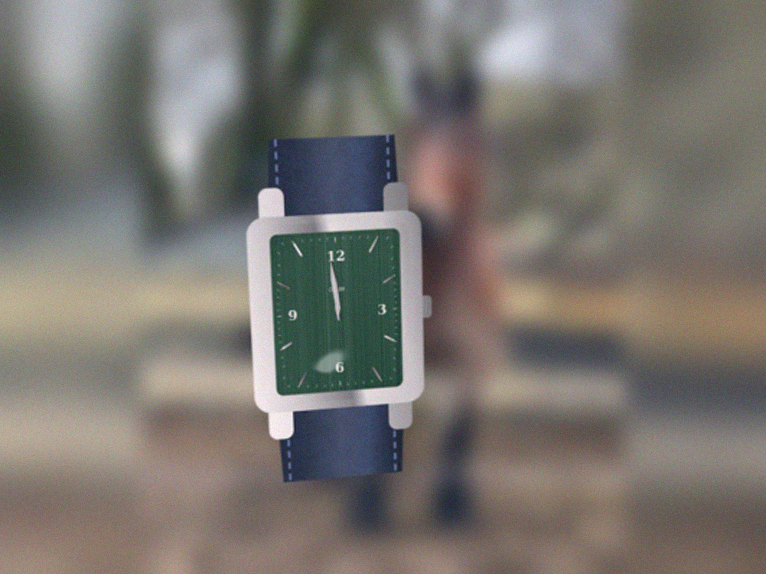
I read {"hour": 11, "minute": 59}
